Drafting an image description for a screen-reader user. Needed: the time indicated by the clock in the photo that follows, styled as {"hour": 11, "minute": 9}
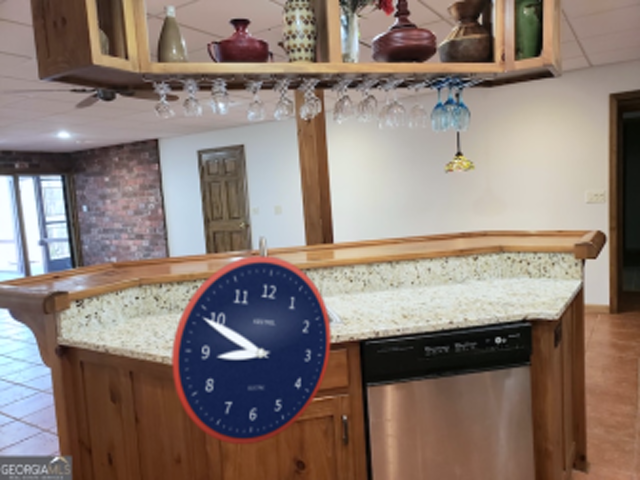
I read {"hour": 8, "minute": 49}
